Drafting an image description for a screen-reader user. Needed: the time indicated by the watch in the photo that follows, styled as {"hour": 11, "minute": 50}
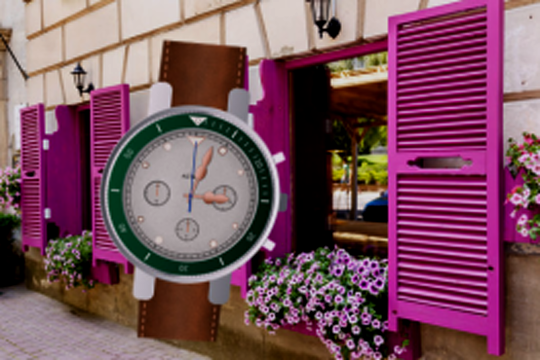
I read {"hour": 3, "minute": 3}
